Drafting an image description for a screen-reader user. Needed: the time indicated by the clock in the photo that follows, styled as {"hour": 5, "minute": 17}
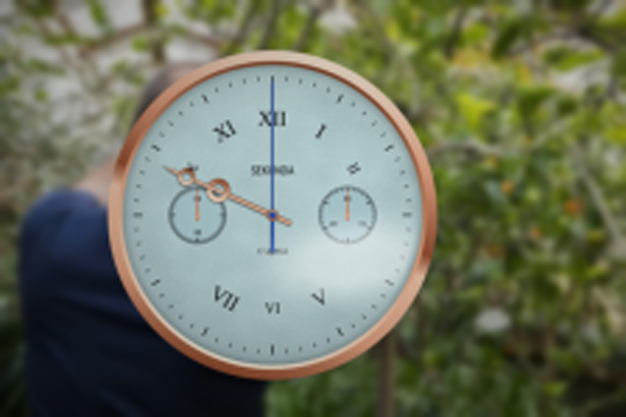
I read {"hour": 9, "minute": 49}
